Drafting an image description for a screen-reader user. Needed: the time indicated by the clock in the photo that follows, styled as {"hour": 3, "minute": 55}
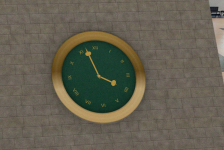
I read {"hour": 3, "minute": 57}
